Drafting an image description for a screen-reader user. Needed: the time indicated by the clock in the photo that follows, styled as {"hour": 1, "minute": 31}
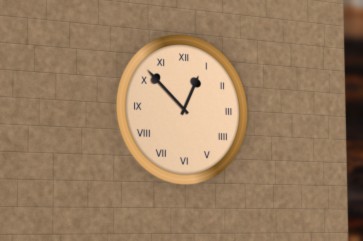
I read {"hour": 12, "minute": 52}
